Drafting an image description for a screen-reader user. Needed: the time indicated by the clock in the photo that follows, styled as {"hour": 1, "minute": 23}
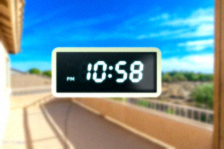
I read {"hour": 10, "minute": 58}
